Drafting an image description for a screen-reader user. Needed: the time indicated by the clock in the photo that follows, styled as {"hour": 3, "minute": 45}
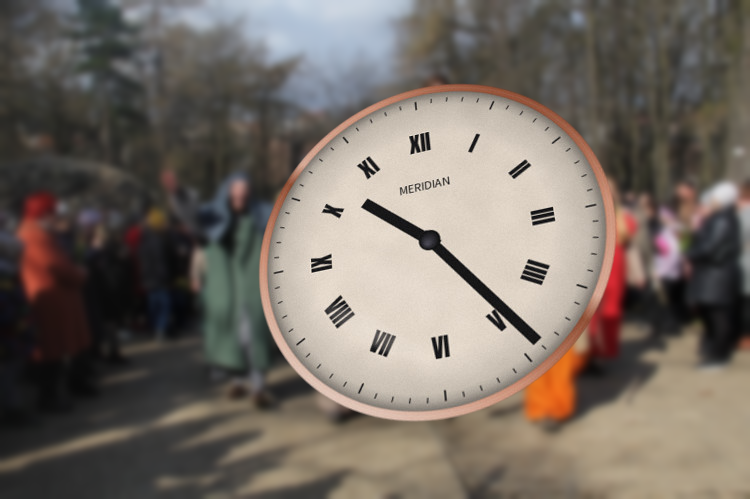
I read {"hour": 10, "minute": 24}
